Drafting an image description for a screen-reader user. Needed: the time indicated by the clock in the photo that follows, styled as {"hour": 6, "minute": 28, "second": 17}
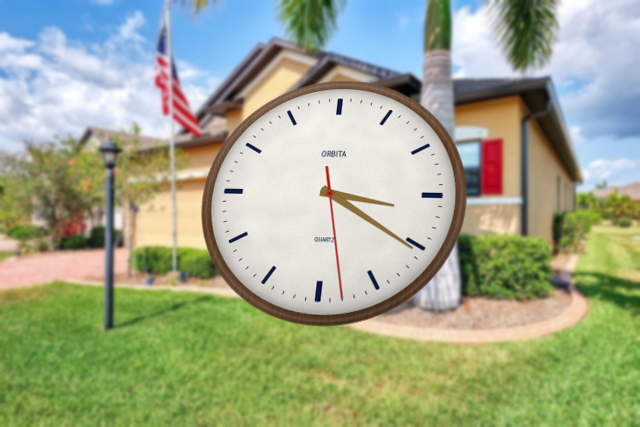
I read {"hour": 3, "minute": 20, "second": 28}
